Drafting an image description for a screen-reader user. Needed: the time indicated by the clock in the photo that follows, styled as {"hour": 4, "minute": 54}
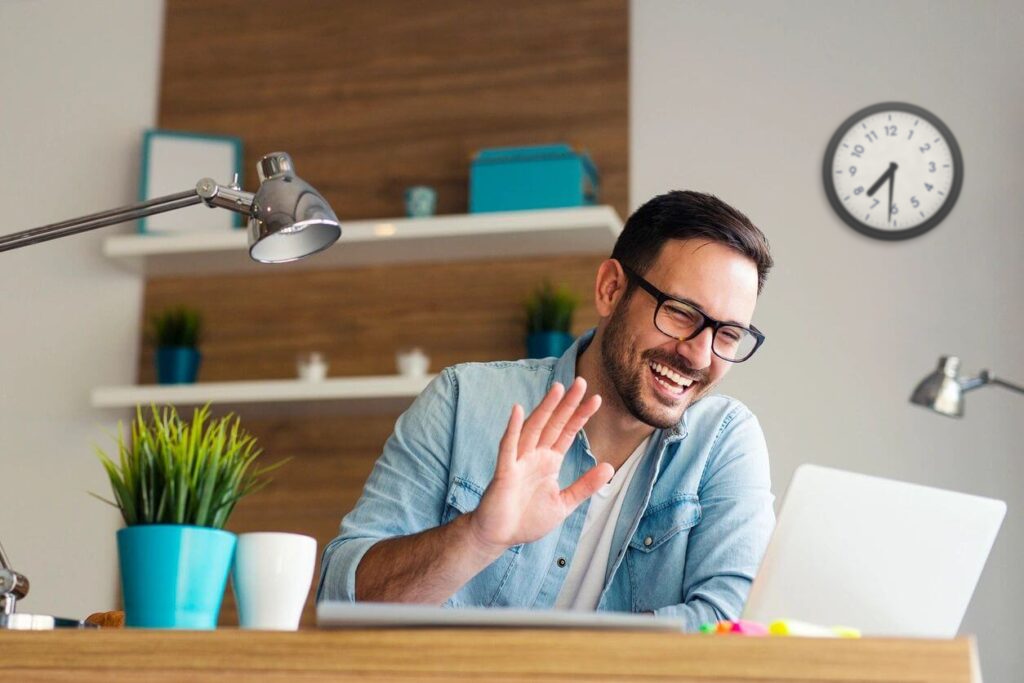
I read {"hour": 7, "minute": 31}
